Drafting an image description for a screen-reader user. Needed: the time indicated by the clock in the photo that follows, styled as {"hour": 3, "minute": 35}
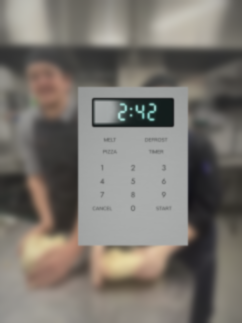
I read {"hour": 2, "minute": 42}
